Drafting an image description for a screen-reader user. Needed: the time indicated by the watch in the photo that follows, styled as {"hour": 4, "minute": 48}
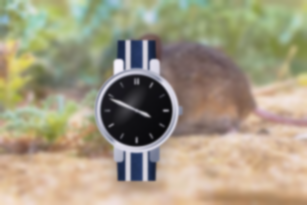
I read {"hour": 3, "minute": 49}
